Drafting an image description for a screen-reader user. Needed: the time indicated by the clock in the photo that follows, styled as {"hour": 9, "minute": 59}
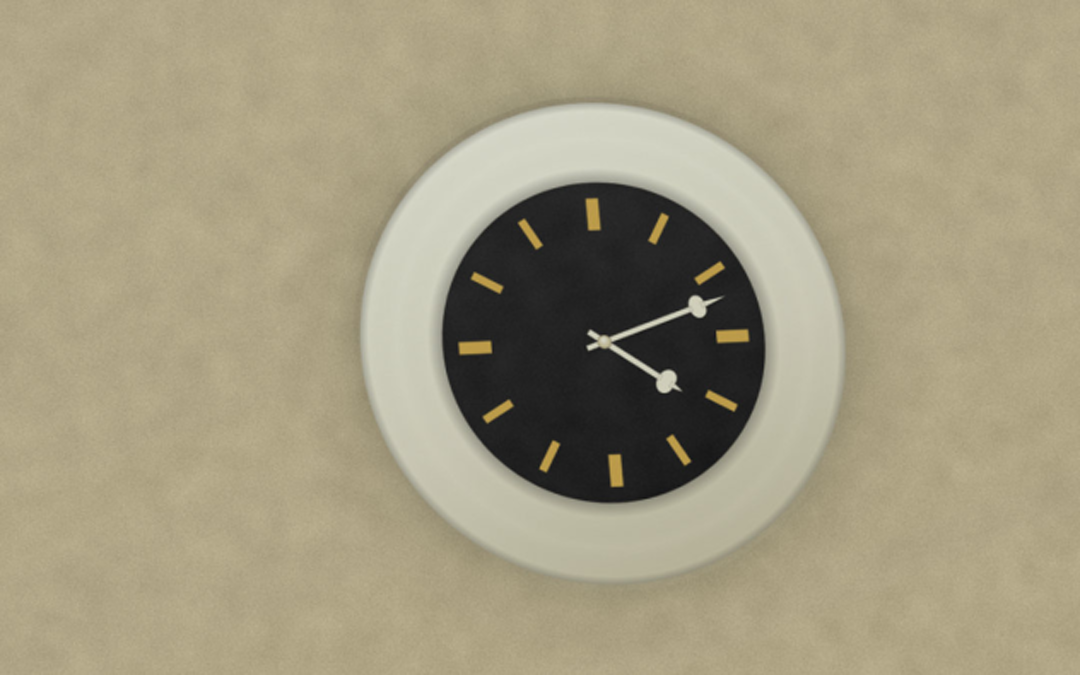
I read {"hour": 4, "minute": 12}
